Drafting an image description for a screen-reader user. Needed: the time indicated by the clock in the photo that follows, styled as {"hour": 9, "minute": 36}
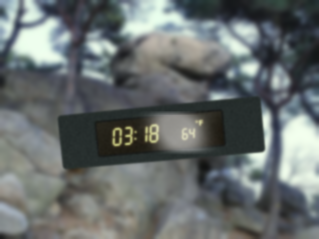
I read {"hour": 3, "minute": 18}
